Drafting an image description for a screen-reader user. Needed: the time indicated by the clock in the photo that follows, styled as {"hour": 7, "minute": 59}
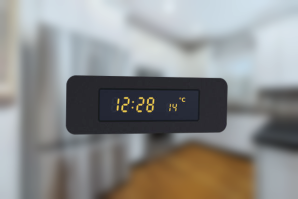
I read {"hour": 12, "minute": 28}
